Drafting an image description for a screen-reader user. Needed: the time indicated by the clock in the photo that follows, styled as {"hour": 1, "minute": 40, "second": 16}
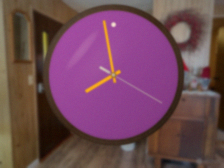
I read {"hour": 7, "minute": 58, "second": 20}
